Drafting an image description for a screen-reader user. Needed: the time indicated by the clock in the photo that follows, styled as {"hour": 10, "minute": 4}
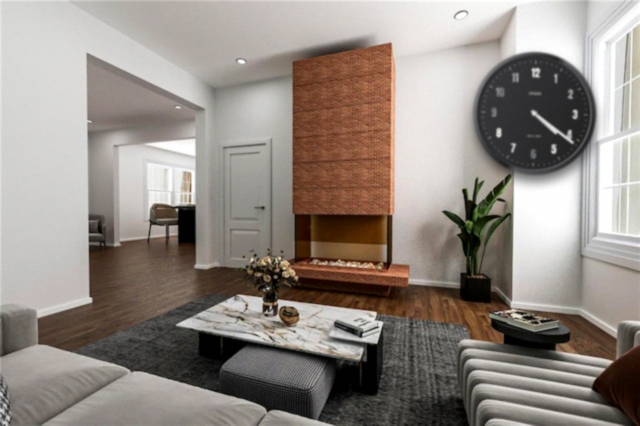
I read {"hour": 4, "minute": 21}
